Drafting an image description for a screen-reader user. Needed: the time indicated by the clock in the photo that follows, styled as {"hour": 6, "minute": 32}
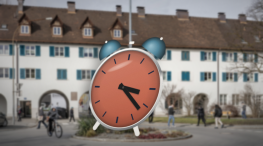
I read {"hour": 3, "minute": 22}
